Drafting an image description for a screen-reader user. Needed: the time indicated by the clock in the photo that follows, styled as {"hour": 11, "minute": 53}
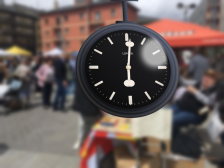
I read {"hour": 6, "minute": 1}
